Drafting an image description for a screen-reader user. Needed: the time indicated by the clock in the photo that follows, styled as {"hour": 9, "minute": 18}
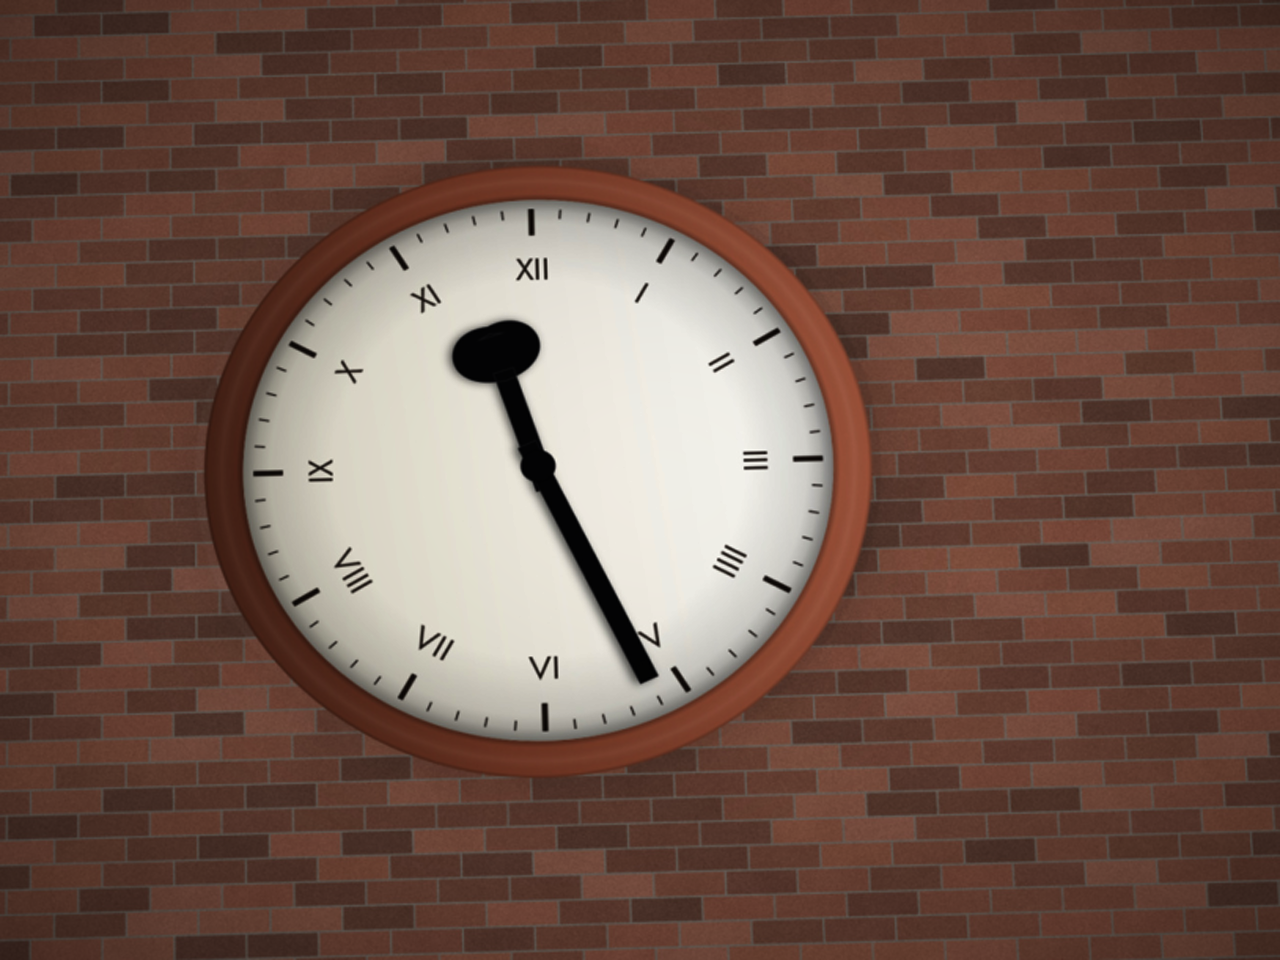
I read {"hour": 11, "minute": 26}
